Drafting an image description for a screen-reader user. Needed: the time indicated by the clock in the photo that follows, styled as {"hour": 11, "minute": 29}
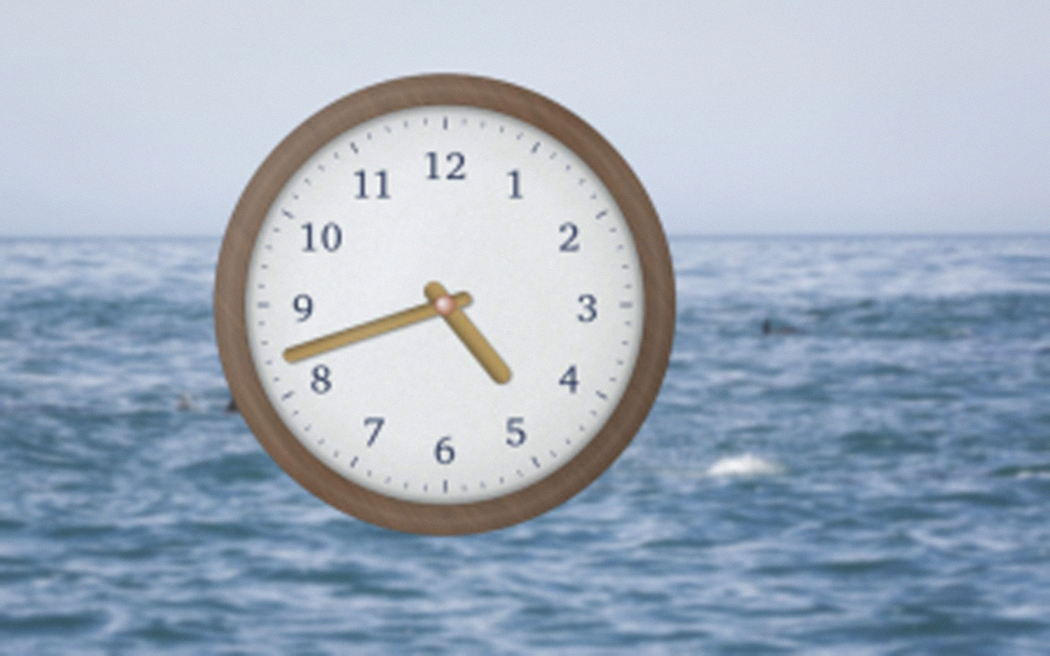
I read {"hour": 4, "minute": 42}
